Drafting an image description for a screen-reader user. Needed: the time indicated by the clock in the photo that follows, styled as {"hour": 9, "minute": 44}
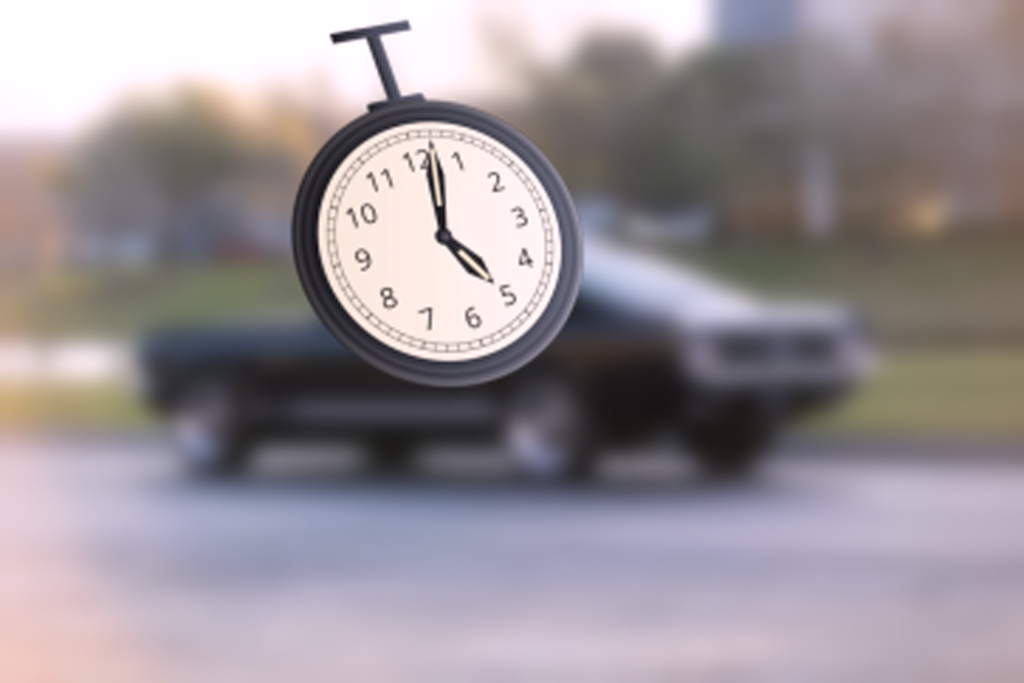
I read {"hour": 5, "minute": 2}
